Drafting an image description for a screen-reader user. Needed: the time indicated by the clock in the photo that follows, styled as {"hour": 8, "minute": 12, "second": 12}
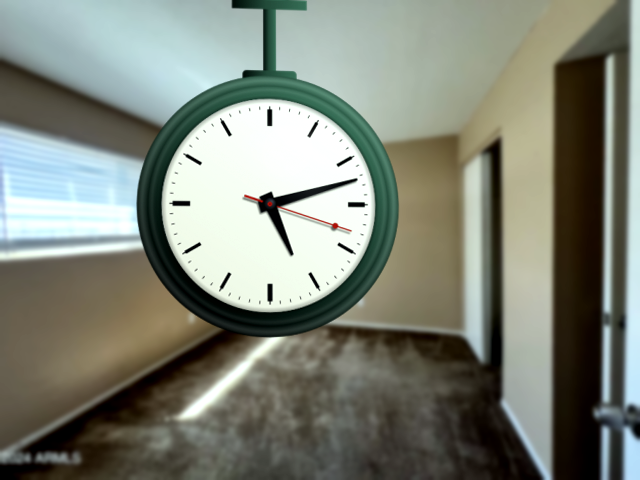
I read {"hour": 5, "minute": 12, "second": 18}
